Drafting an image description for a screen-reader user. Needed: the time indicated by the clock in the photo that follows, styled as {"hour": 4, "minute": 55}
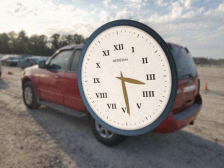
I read {"hour": 3, "minute": 29}
